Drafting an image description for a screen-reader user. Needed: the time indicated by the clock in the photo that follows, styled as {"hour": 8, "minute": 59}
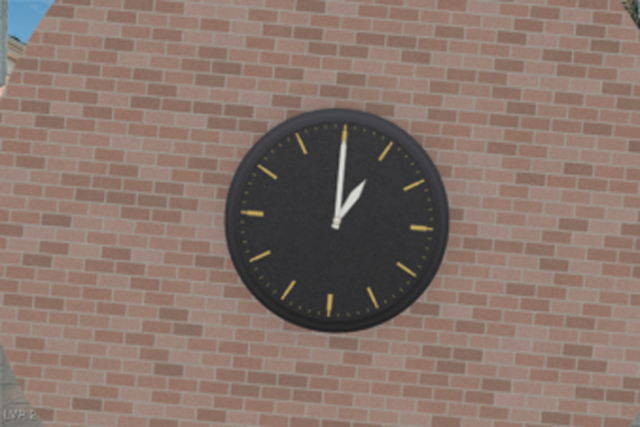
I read {"hour": 1, "minute": 0}
